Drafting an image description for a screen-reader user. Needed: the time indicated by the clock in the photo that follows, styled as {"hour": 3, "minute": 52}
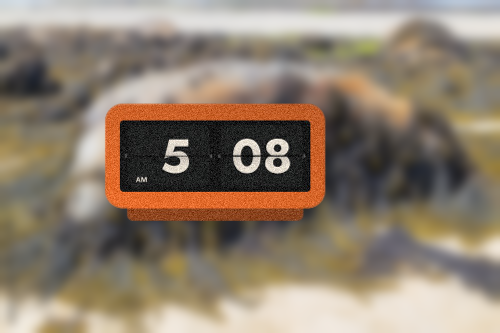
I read {"hour": 5, "minute": 8}
